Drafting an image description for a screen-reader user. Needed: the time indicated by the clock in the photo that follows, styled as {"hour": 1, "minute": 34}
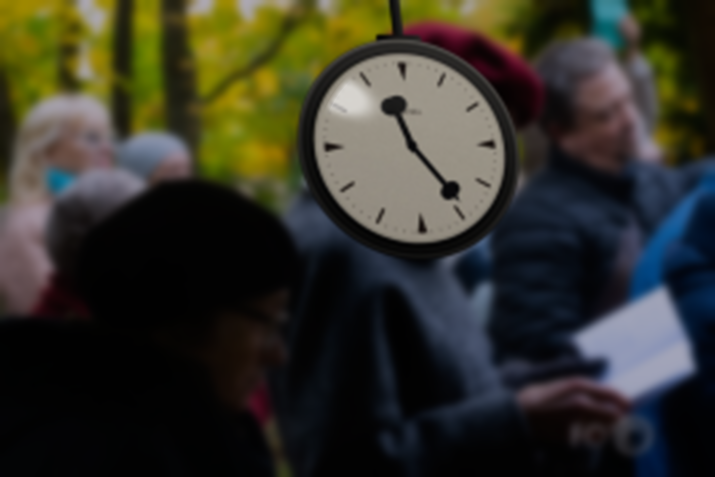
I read {"hour": 11, "minute": 24}
